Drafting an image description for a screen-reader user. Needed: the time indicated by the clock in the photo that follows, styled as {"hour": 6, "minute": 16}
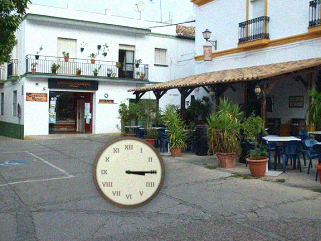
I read {"hour": 3, "minute": 15}
